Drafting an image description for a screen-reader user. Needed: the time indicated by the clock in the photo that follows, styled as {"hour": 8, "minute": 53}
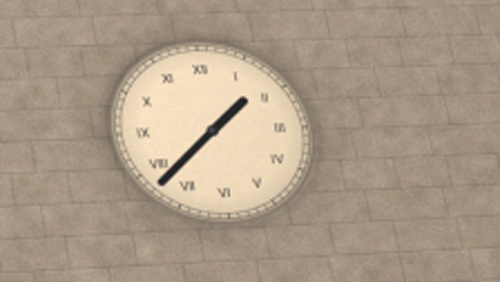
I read {"hour": 1, "minute": 38}
